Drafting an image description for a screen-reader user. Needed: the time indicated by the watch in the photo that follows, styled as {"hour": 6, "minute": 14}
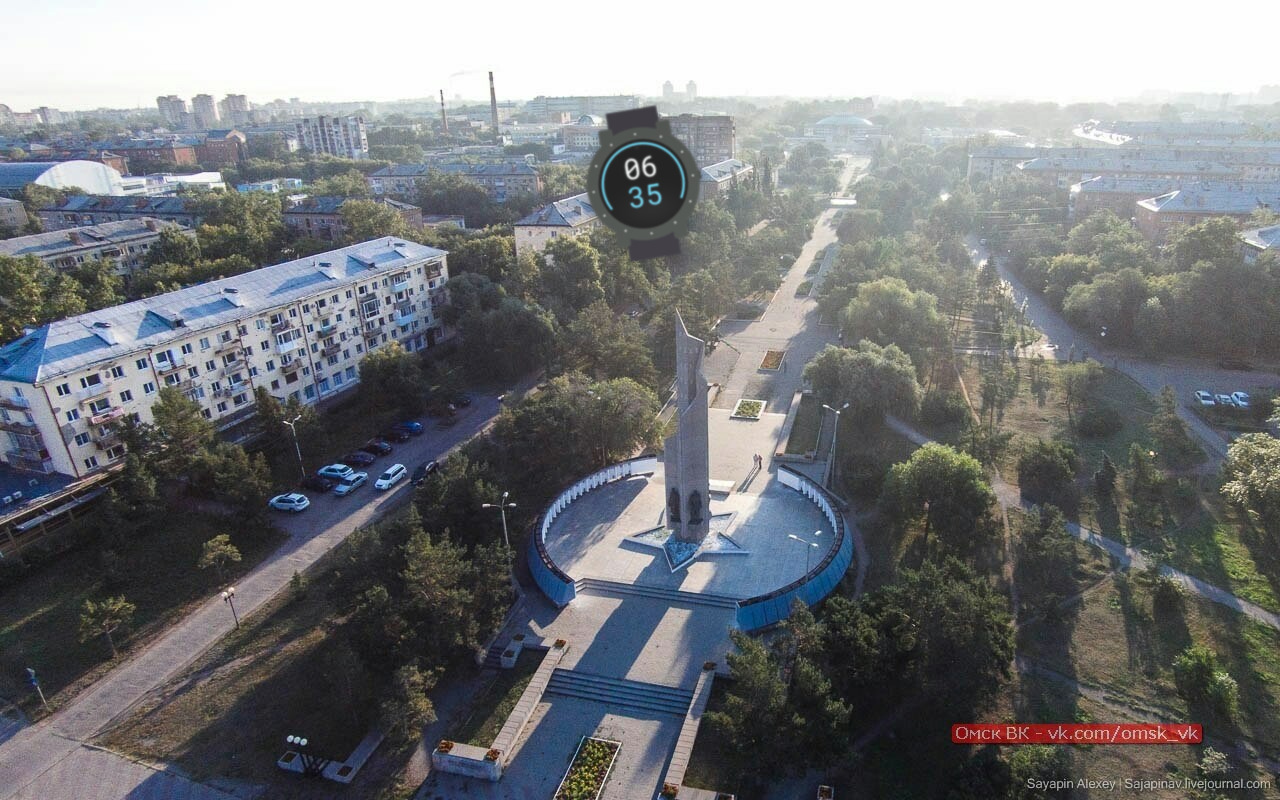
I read {"hour": 6, "minute": 35}
